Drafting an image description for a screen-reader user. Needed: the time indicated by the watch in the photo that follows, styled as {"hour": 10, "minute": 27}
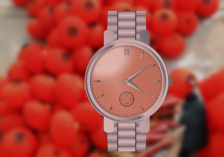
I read {"hour": 4, "minute": 9}
